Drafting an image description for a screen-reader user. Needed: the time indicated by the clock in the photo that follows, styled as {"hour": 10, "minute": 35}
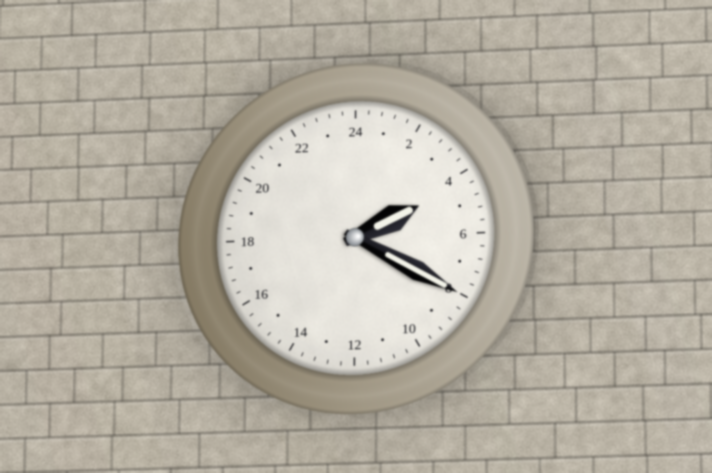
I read {"hour": 4, "minute": 20}
